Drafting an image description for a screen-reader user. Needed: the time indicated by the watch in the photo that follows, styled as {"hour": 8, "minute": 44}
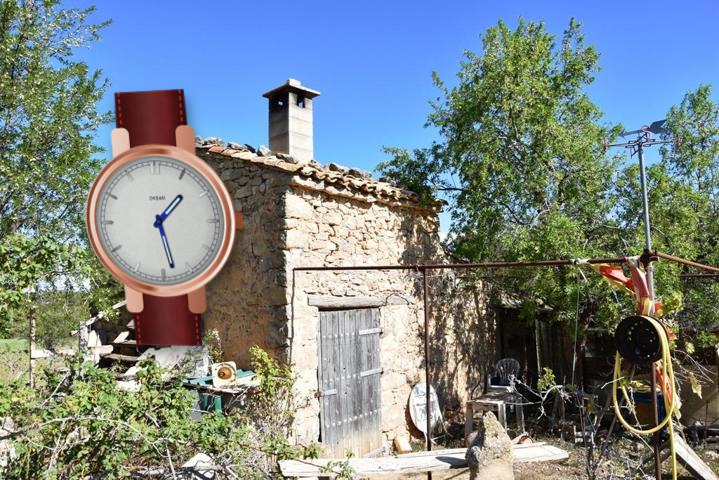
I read {"hour": 1, "minute": 28}
